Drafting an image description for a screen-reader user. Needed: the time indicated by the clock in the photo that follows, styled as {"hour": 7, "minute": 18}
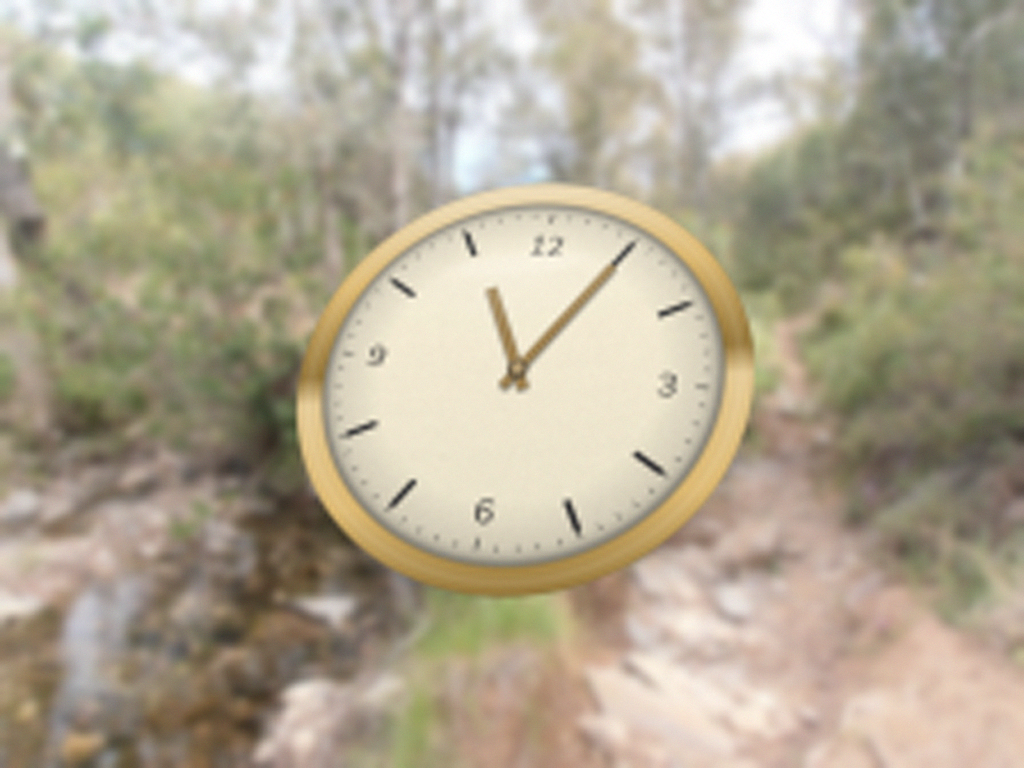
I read {"hour": 11, "minute": 5}
